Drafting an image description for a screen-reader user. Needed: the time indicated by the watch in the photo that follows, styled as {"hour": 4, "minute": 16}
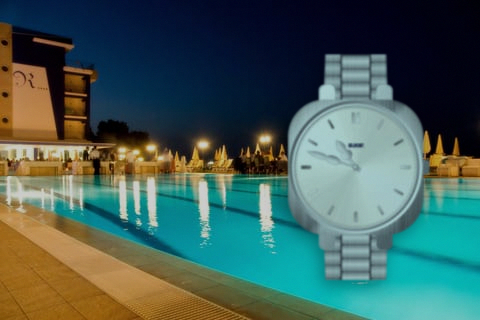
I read {"hour": 10, "minute": 48}
